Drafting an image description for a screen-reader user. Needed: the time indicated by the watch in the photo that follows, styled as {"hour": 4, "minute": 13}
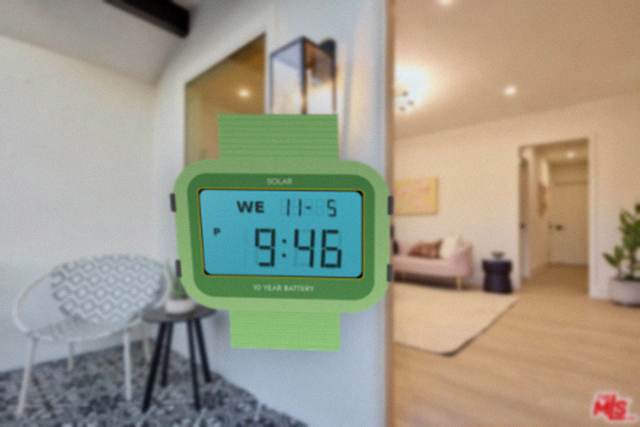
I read {"hour": 9, "minute": 46}
